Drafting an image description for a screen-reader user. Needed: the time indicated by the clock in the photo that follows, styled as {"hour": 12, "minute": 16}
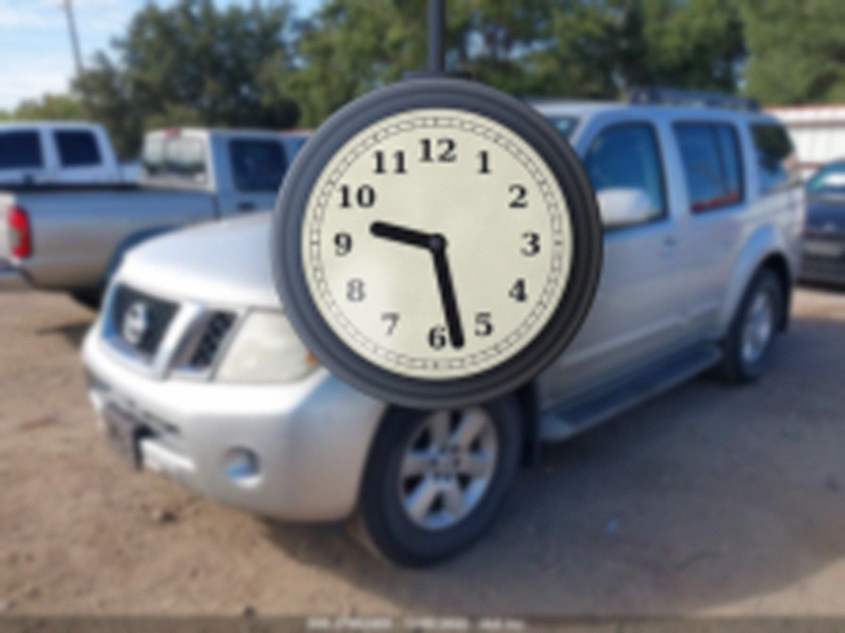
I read {"hour": 9, "minute": 28}
